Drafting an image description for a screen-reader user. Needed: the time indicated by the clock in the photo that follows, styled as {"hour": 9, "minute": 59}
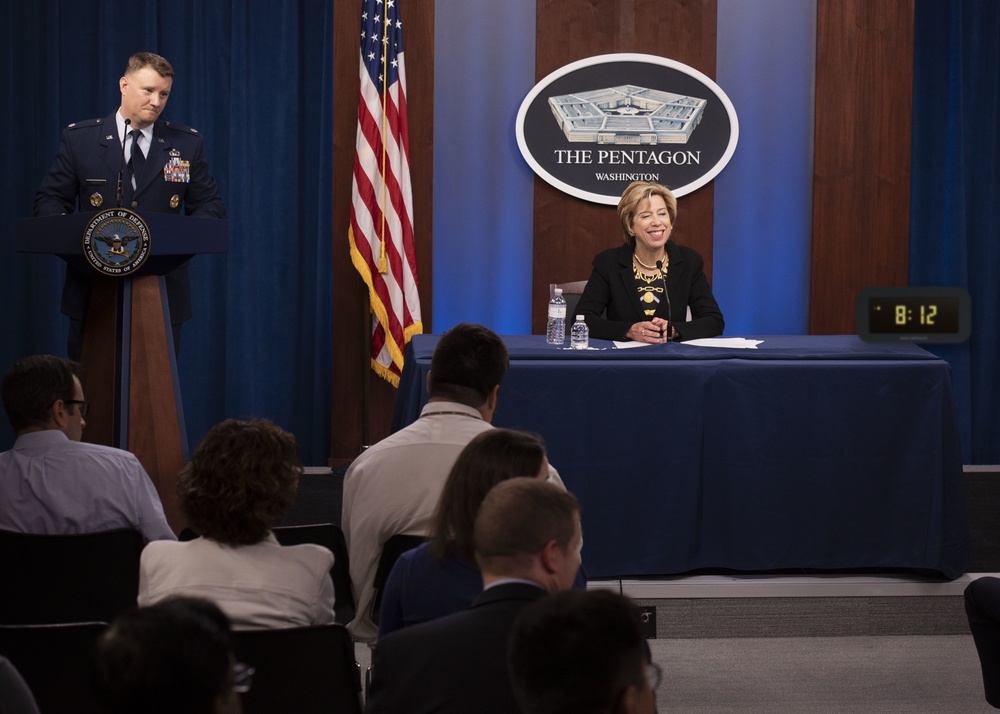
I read {"hour": 8, "minute": 12}
